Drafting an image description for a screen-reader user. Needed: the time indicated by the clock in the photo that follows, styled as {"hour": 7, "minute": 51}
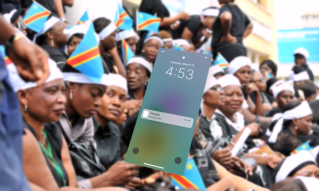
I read {"hour": 4, "minute": 53}
